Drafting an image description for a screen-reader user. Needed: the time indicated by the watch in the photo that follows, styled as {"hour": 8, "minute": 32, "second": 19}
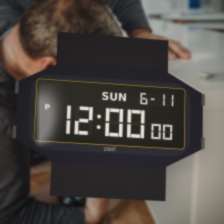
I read {"hour": 12, "minute": 0, "second": 0}
